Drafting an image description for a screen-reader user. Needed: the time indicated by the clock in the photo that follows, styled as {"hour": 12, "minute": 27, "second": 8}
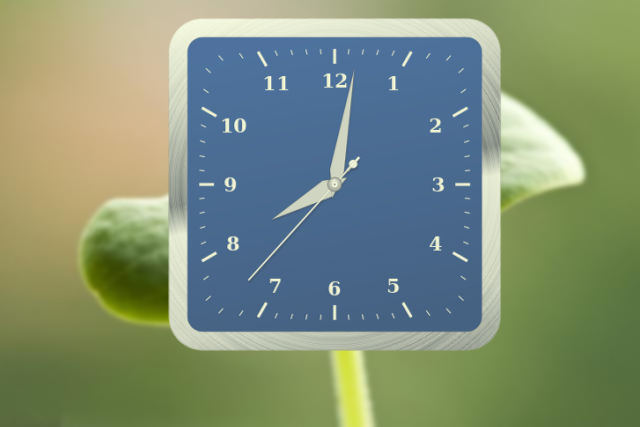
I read {"hour": 8, "minute": 1, "second": 37}
